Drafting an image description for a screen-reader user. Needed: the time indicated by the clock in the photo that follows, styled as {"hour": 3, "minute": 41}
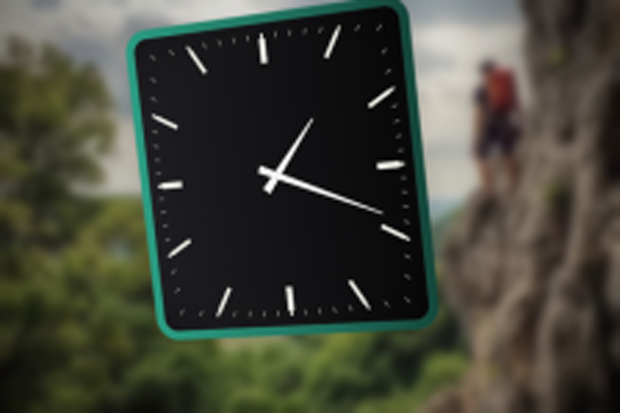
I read {"hour": 1, "minute": 19}
